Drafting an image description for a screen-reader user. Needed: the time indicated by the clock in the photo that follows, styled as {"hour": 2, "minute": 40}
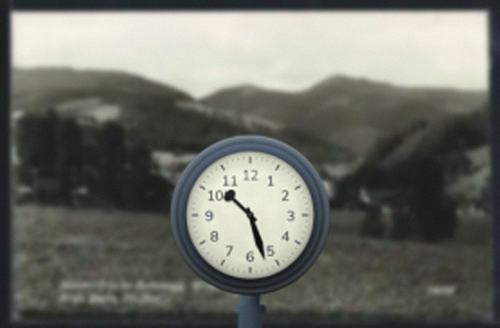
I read {"hour": 10, "minute": 27}
